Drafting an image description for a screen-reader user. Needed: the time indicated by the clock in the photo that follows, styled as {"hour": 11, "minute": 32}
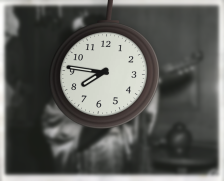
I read {"hour": 7, "minute": 46}
